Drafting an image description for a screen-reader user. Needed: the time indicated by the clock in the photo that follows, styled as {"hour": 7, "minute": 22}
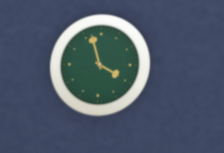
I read {"hour": 3, "minute": 57}
